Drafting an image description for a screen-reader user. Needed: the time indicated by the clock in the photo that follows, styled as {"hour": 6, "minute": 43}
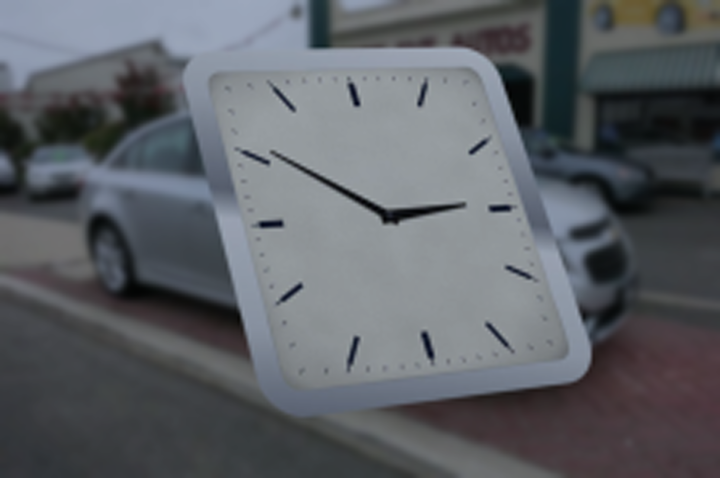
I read {"hour": 2, "minute": 51}
